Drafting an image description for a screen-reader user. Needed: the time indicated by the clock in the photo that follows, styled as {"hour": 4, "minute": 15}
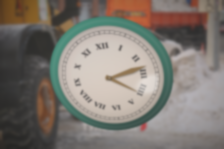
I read {"hour": 4, "minute": 13}
